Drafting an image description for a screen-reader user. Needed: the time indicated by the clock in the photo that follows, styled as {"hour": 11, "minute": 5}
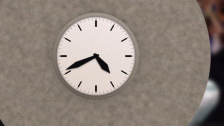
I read {"hour": 4, "minute": 41}
